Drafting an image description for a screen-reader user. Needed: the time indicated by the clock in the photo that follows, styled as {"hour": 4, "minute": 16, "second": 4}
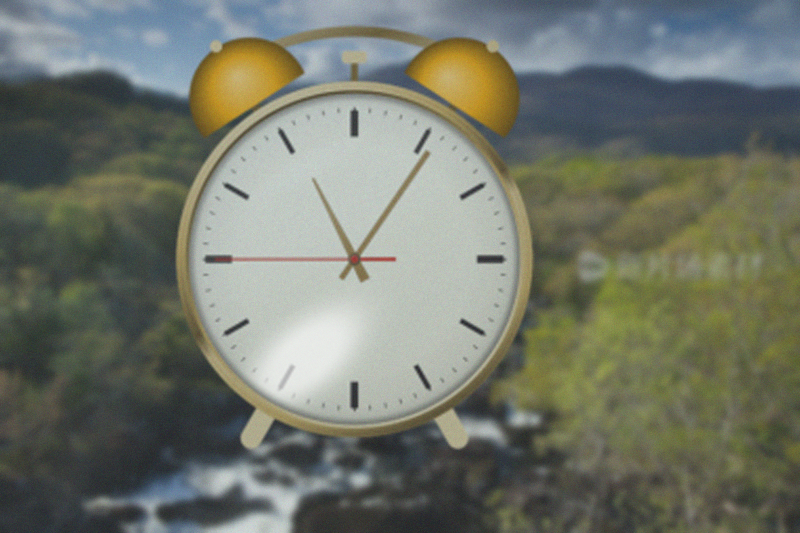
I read {"hour": 11, "minute": 5, "second": 45}
